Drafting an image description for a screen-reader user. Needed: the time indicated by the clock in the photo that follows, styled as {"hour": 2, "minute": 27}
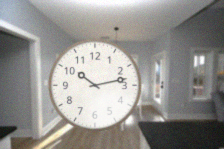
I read {"hour": 10, "minute": 13}
